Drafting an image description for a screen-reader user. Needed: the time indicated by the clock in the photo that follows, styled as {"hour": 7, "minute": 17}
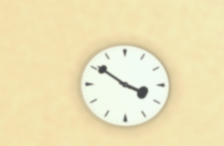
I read {"hour": 3, "minute": 51}
